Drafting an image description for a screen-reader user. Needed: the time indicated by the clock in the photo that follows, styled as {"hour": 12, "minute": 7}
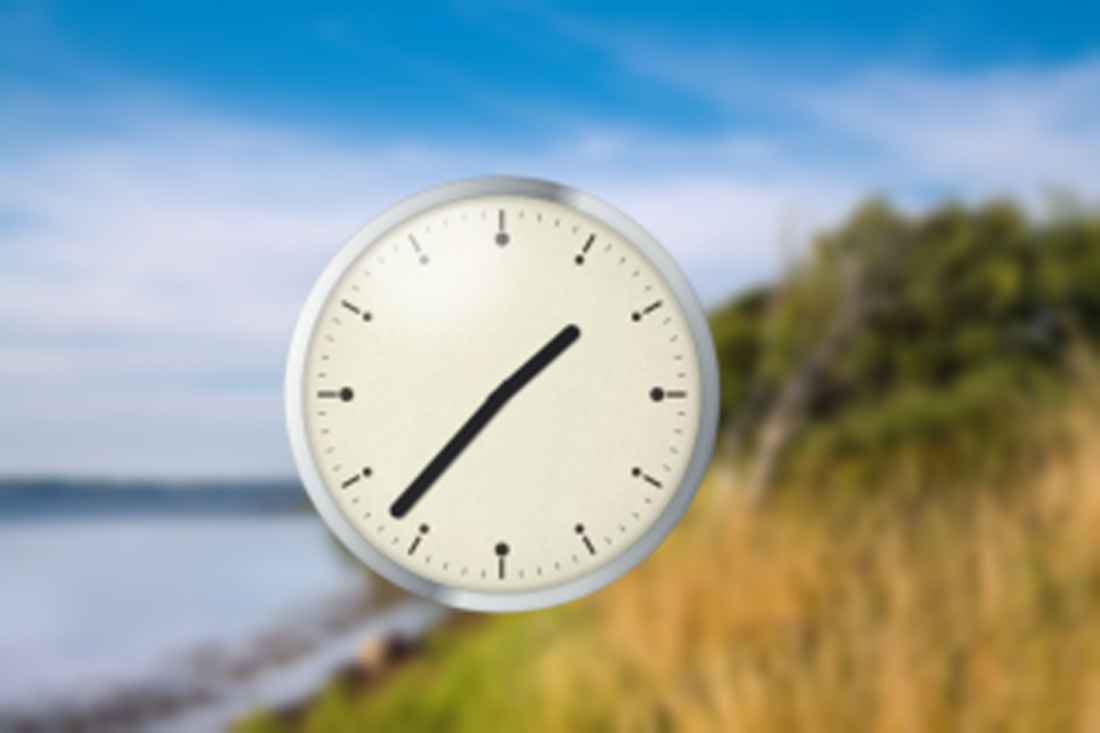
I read {"hour": 1, "minute": 37}
